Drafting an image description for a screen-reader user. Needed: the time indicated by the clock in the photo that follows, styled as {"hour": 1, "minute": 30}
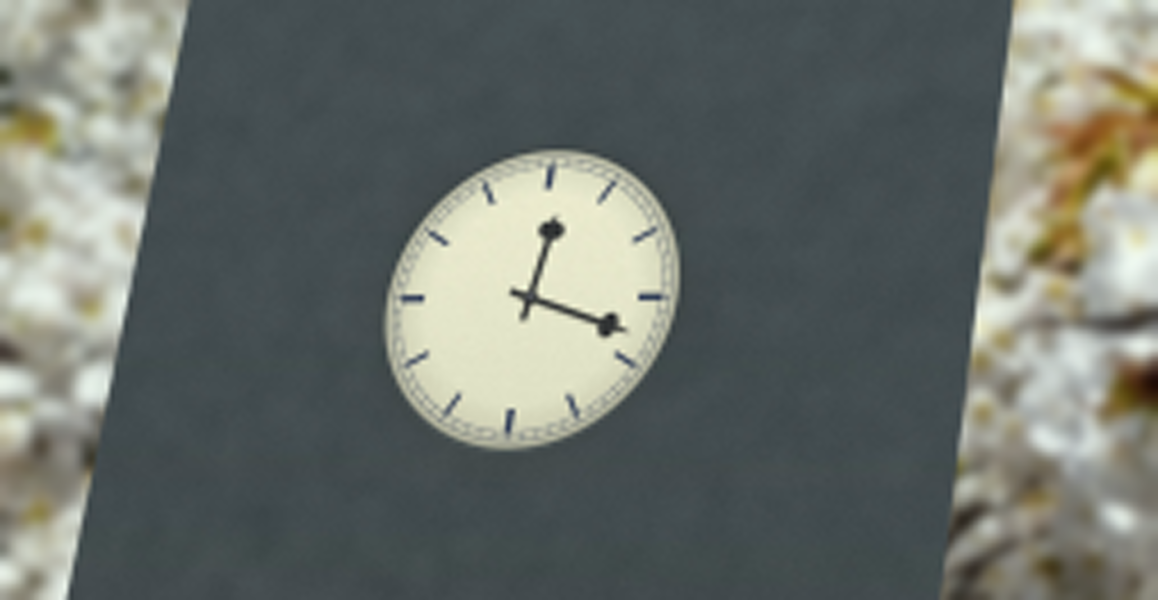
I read {"hour": 12, "minute": 18}
